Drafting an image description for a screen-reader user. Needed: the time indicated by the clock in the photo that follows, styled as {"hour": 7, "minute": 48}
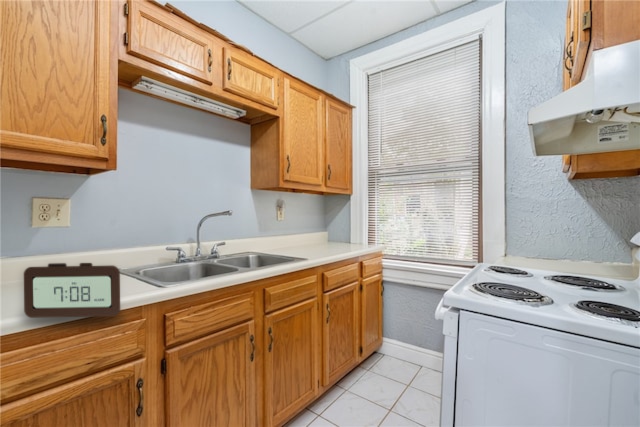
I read {"hour": 7, "minute": 8}
